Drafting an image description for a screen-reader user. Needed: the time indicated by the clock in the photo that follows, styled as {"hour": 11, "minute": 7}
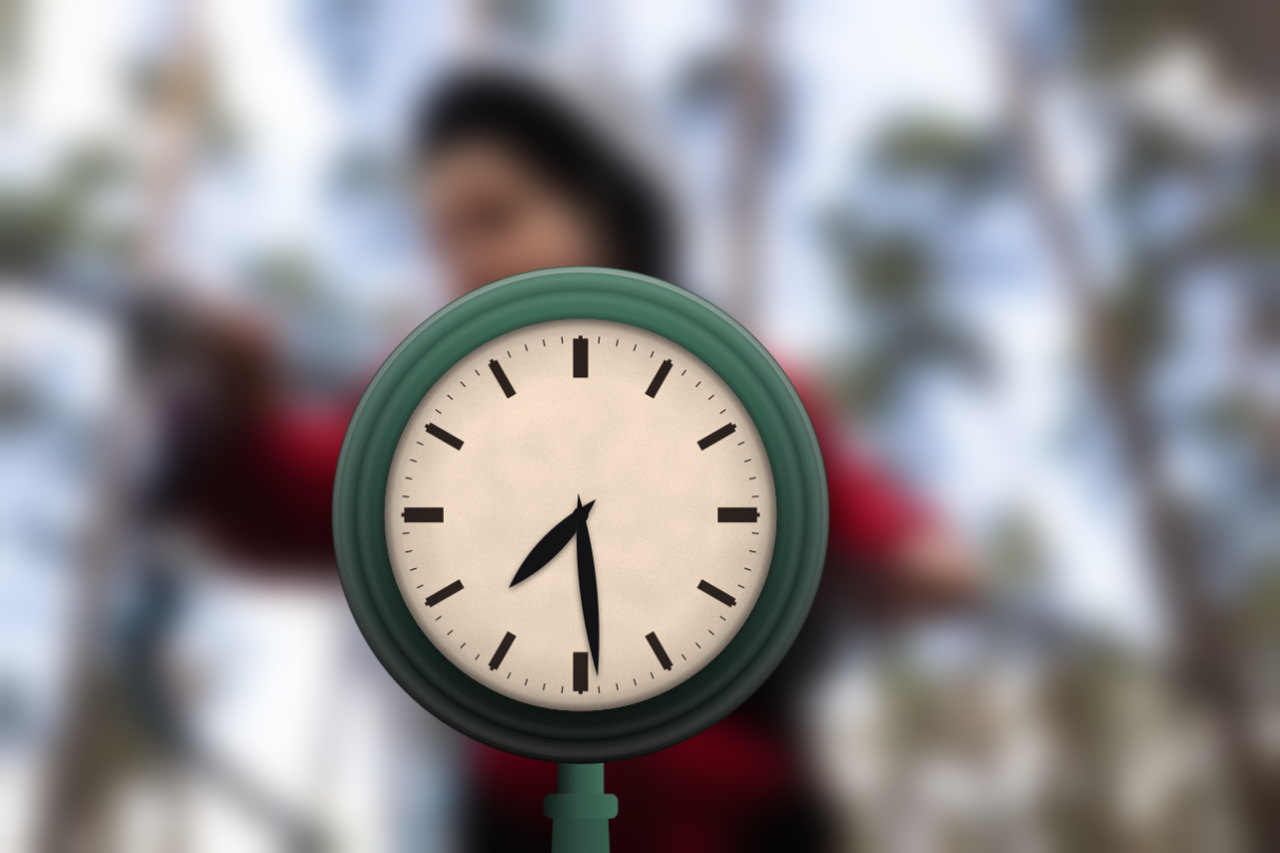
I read {"hour": 7, "minute": 29}
